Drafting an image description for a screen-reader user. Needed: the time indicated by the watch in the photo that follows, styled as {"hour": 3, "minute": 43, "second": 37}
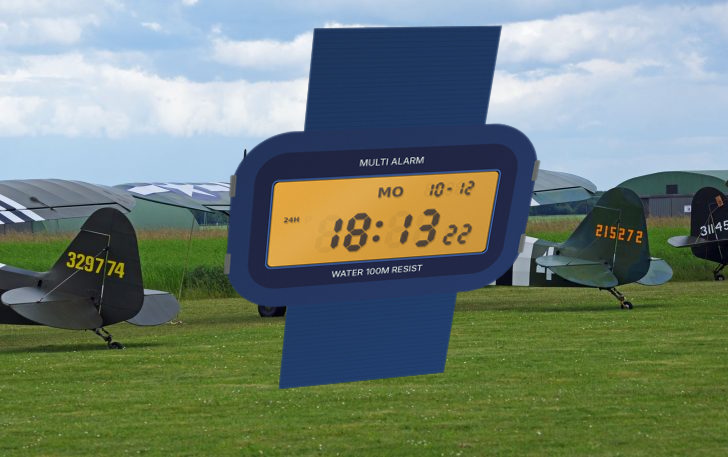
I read {"hour": 18, "minute": 13, "second": 22}
